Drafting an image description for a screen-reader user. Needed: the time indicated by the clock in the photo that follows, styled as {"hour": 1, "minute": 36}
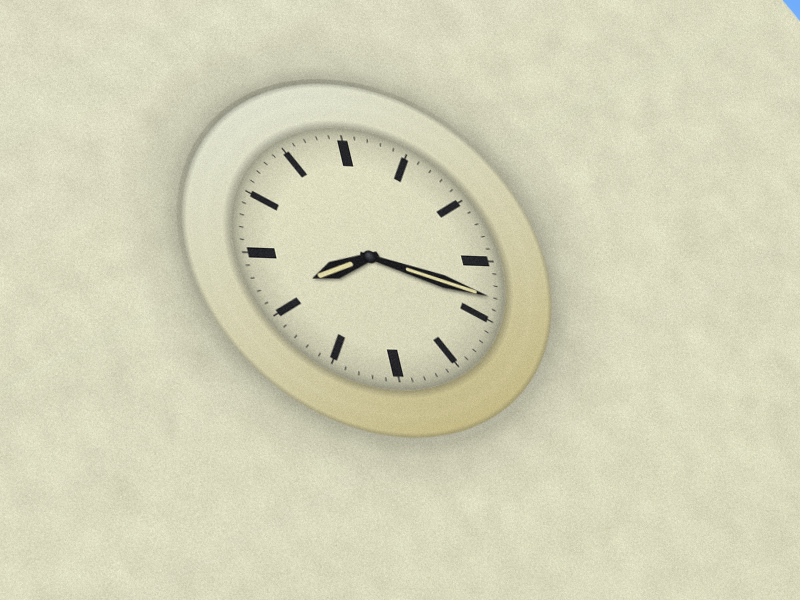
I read {"hour": 8, "minute": 18}
